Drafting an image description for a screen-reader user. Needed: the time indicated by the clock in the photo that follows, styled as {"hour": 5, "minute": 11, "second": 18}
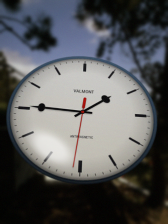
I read {"hour": 1, "minute": 45, "second": 31}
